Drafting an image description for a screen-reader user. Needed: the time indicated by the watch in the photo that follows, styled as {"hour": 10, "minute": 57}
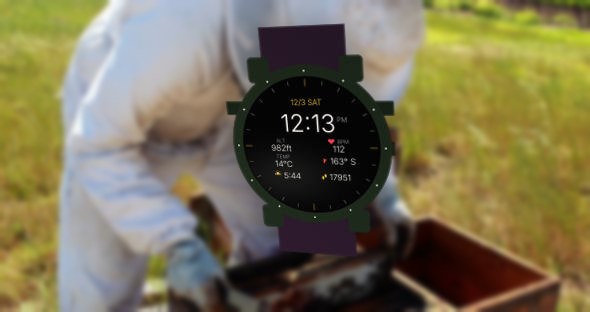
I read {"hour": 12, "minute": 13}
